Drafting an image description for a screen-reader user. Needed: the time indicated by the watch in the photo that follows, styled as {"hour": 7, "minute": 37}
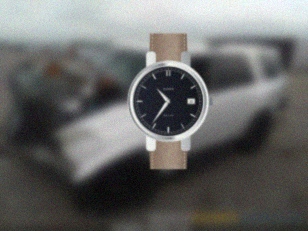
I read {"hour": 10, "minute": 36}
